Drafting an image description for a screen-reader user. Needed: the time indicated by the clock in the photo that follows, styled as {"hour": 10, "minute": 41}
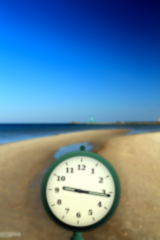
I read {"hour": 9, "minute": 16}
